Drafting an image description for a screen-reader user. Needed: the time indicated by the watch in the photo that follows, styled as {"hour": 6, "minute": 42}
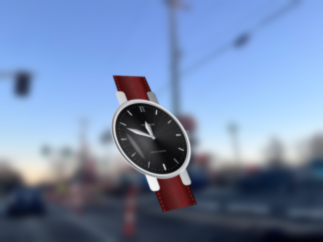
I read {"hour": 11, "minute": 49}
